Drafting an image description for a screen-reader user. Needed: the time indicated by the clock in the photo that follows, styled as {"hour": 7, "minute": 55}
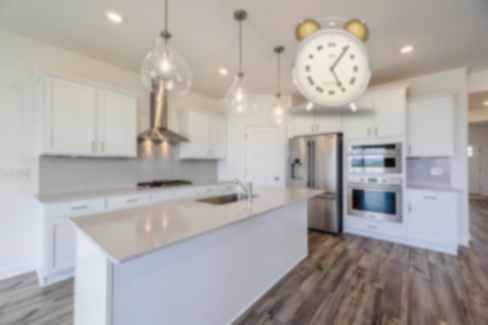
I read {"hour": 5, "minute": 6}
